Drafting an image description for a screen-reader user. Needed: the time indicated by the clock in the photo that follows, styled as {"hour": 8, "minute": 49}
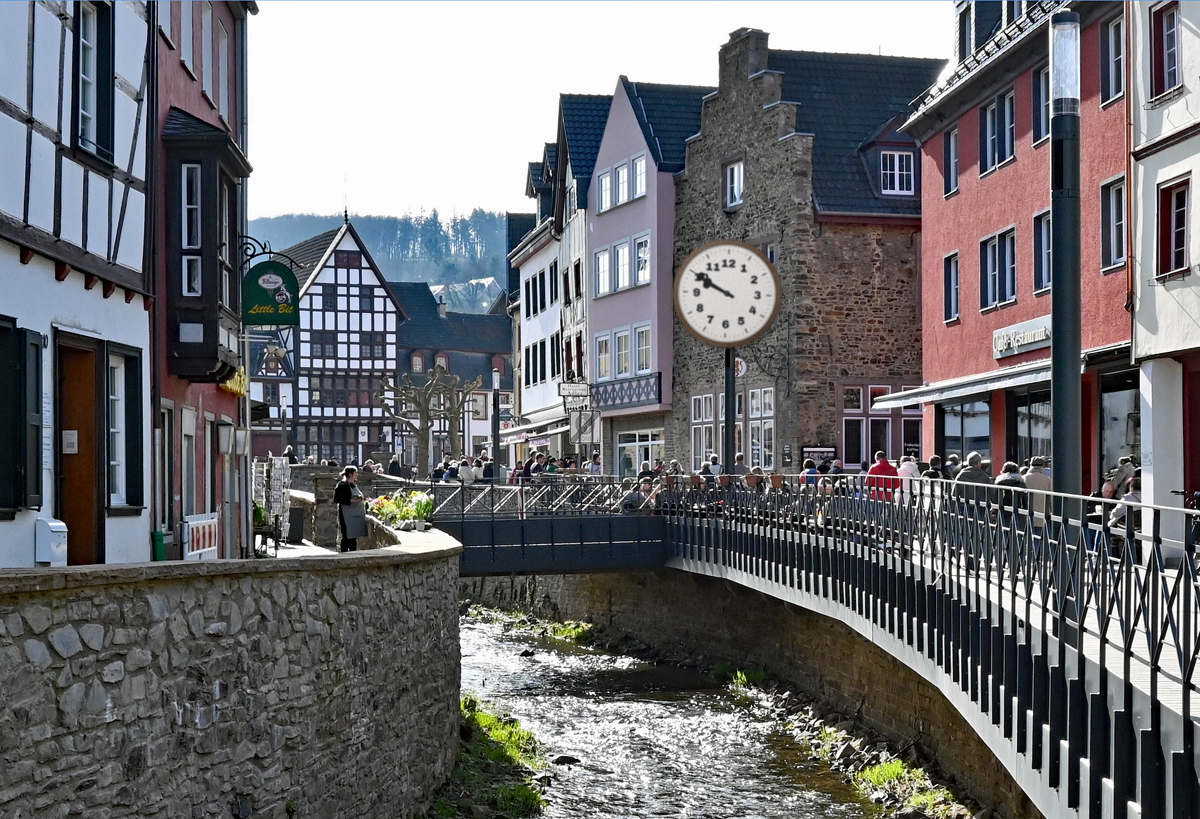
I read {"hour": 9, "minute": 50}
